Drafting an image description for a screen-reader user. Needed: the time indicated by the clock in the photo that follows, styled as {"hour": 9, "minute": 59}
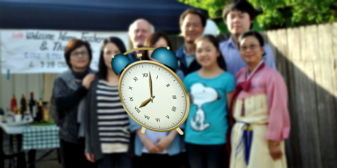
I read {"hour": 8, "minute": 2}
